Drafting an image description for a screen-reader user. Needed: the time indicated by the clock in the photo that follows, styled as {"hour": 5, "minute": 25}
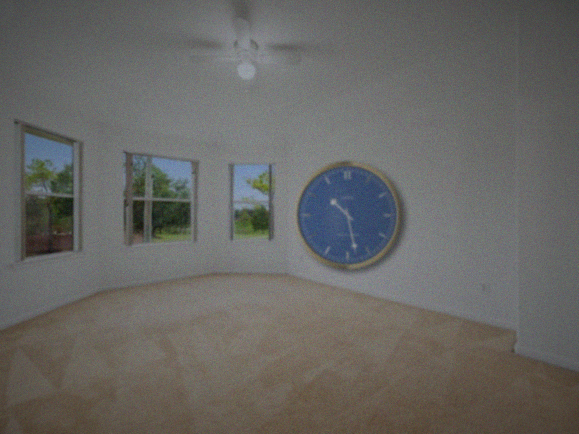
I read {"hour": 10, "minute": 28}
